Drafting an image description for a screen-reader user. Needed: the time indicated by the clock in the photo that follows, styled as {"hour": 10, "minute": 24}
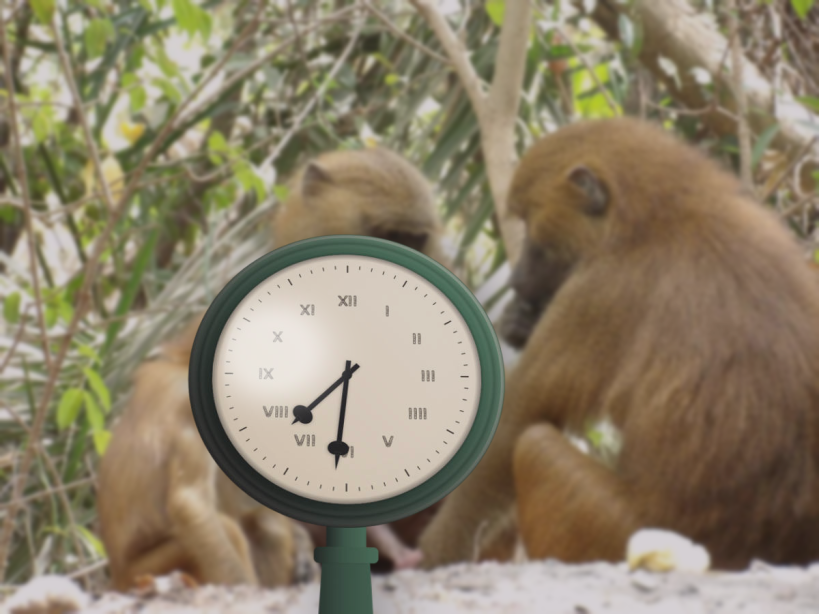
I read {"hour": 7, "minute": 31}
